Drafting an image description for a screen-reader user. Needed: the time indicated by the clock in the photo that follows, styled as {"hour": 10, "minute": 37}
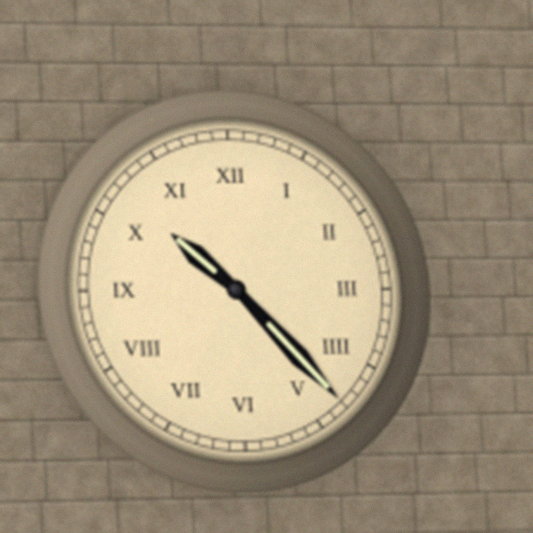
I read {"hour": 10, "minute": 23}
